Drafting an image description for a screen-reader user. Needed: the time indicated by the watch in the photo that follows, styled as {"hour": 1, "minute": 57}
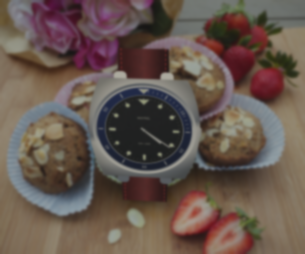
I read {"hour": 4, "minute": 21}
